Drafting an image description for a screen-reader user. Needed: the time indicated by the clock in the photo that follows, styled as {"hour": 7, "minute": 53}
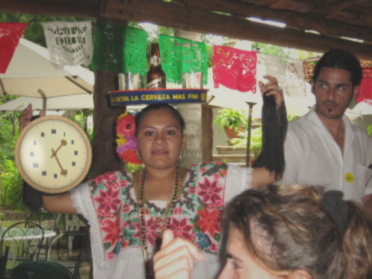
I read {"hour": 1, "minute": 26}
